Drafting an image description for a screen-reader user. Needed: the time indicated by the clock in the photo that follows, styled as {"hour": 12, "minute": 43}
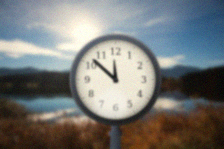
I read {"hour": 11, "minute": 52}
